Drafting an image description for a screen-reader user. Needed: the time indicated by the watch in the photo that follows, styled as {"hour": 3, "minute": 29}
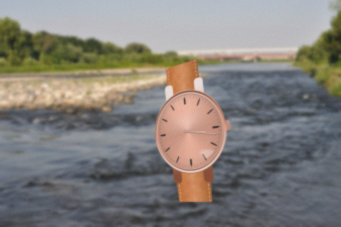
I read {"hour": 3, "minute": 17}
